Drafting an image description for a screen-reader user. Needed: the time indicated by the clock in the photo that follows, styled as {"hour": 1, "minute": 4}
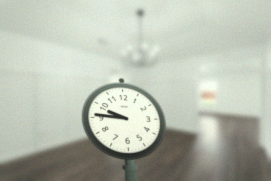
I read {"hour": 9, "minute": 46}
